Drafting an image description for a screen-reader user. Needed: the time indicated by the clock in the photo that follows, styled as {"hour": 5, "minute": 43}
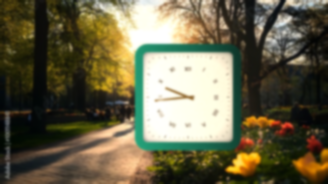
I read {"hour": 9, "minute": 44}
